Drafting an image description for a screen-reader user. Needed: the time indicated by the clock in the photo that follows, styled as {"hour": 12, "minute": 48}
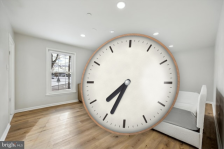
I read {"hour": 7, "minute": 34}
